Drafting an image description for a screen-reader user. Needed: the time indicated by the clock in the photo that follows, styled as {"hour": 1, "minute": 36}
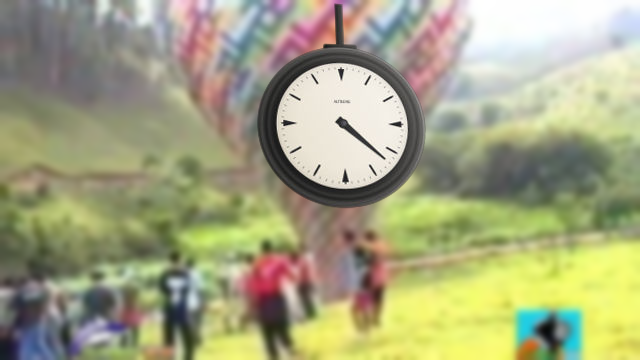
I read {"hour": 4, "minute": 22}
